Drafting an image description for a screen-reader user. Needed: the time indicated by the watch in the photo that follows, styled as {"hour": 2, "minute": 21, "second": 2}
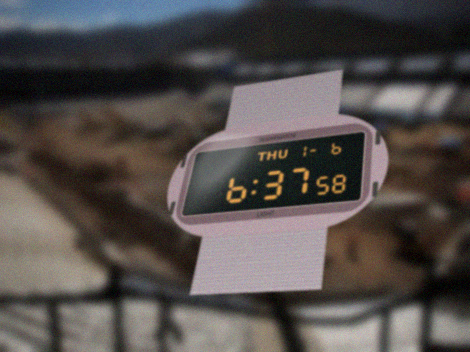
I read {"hour": 6, "minute": 37, "second": 58}
